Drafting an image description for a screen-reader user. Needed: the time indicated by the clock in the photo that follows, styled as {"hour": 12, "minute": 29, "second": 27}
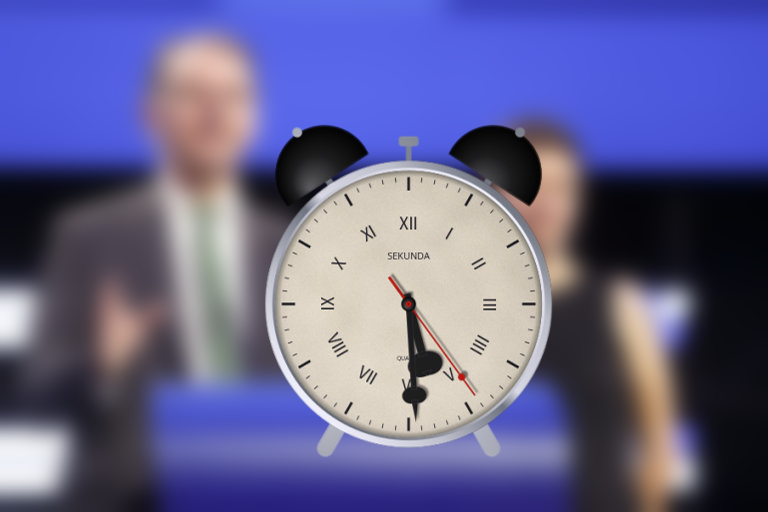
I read {"hour": 5, "minute": 29, "second": 24}
